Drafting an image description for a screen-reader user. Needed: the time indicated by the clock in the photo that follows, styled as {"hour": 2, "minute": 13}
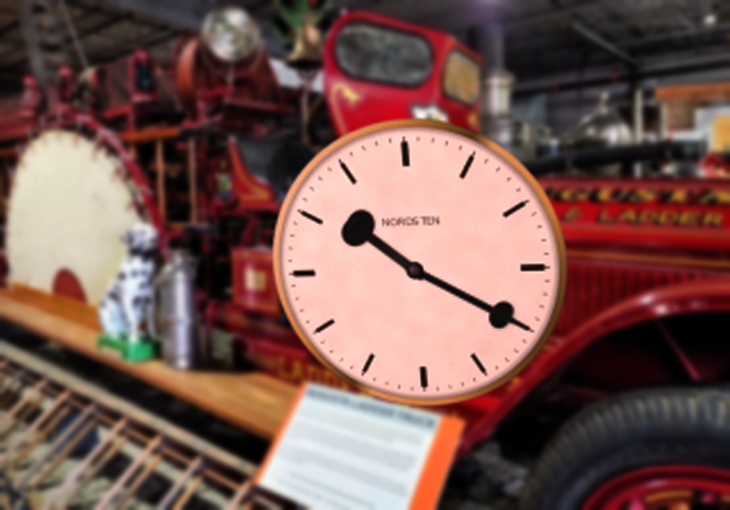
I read {"hour": 10, "minute": 20}
